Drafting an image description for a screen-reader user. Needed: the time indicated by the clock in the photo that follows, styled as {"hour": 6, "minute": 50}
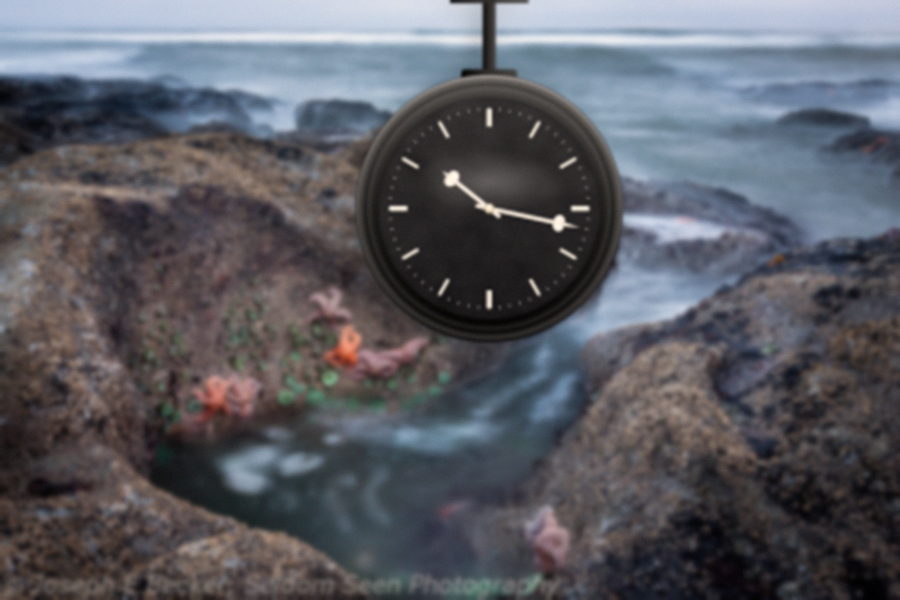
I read {"hour": 10, "minute": 17}
